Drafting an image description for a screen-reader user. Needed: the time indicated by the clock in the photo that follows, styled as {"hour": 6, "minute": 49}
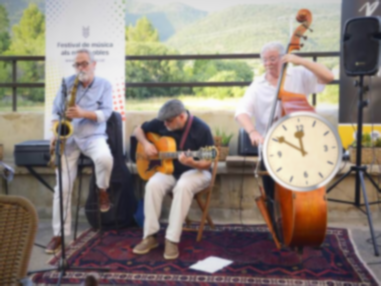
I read {"hour": 11, "minute": 51}
